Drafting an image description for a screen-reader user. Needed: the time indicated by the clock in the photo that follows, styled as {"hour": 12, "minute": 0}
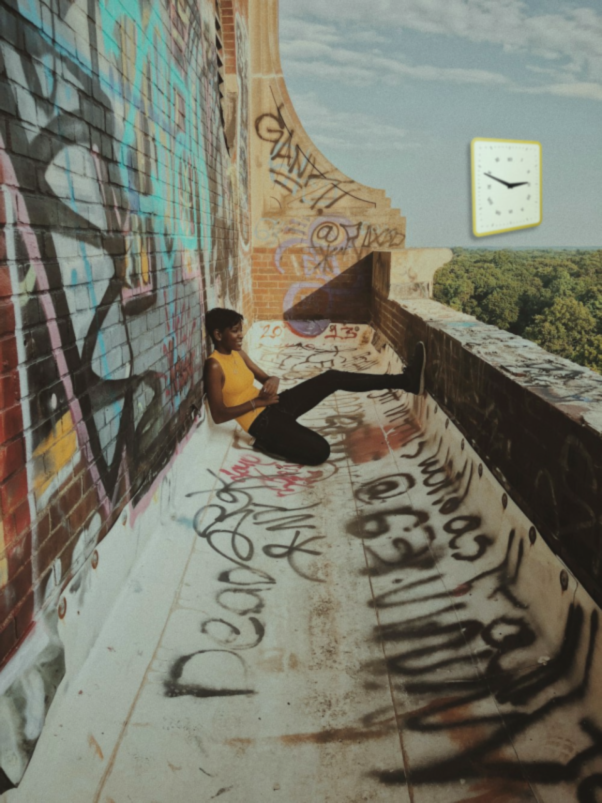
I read {"hour": 2, "minute": 49}
